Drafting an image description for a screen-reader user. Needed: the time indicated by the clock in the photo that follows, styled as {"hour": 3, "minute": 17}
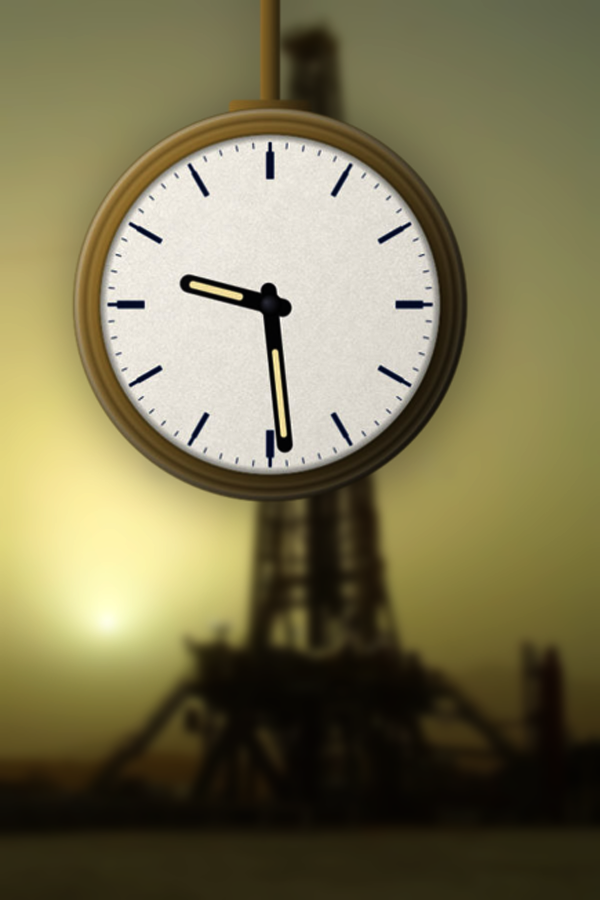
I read {"hour": 9, "minute": 29}
